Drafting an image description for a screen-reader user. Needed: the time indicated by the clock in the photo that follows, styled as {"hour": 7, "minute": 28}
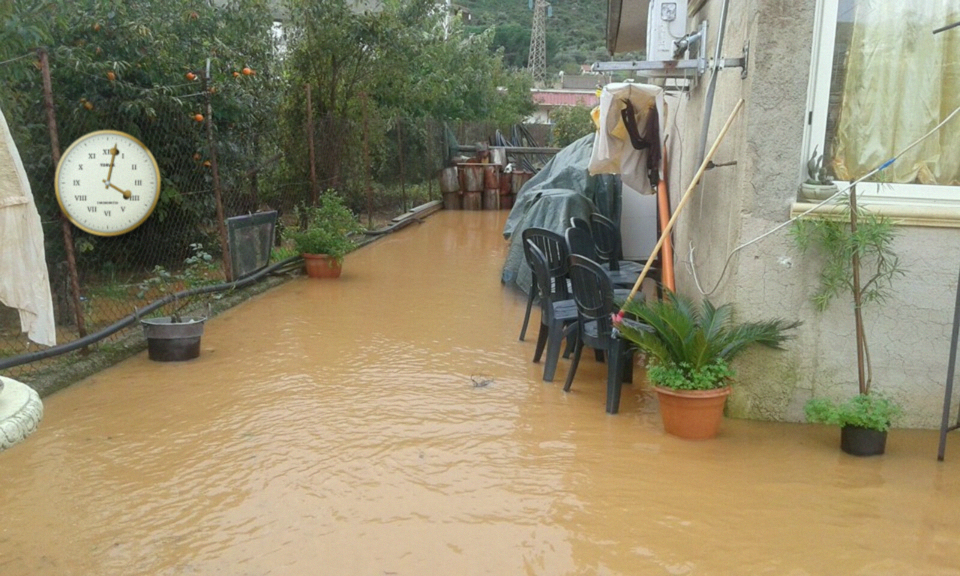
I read {"hour": 4, "minute": 2}
